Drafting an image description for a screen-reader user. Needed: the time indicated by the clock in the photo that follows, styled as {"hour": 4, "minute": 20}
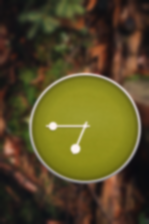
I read {"hour": 6, "minute": 45}
